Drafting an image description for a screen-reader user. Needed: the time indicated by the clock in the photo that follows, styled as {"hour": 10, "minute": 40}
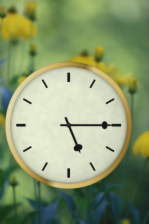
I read {"hour": 5, "minute": 15}
